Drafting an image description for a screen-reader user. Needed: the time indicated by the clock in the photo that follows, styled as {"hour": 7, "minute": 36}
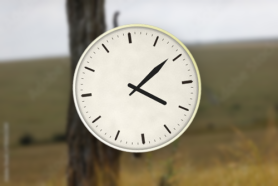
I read {"hour": 4, "minute": 9}
